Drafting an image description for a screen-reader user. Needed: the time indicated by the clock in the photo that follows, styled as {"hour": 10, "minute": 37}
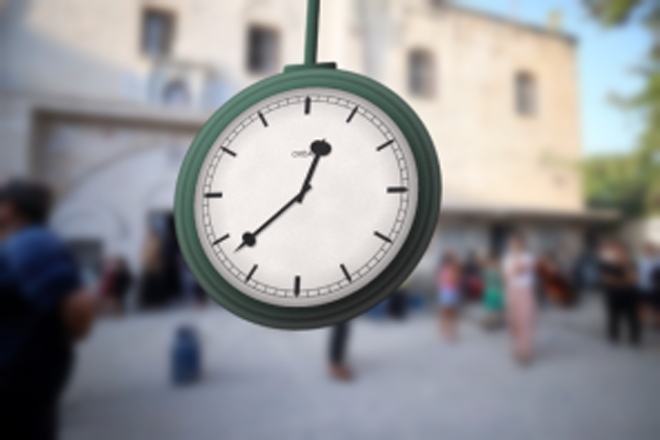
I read {"hour": 12, "minute": 38}
